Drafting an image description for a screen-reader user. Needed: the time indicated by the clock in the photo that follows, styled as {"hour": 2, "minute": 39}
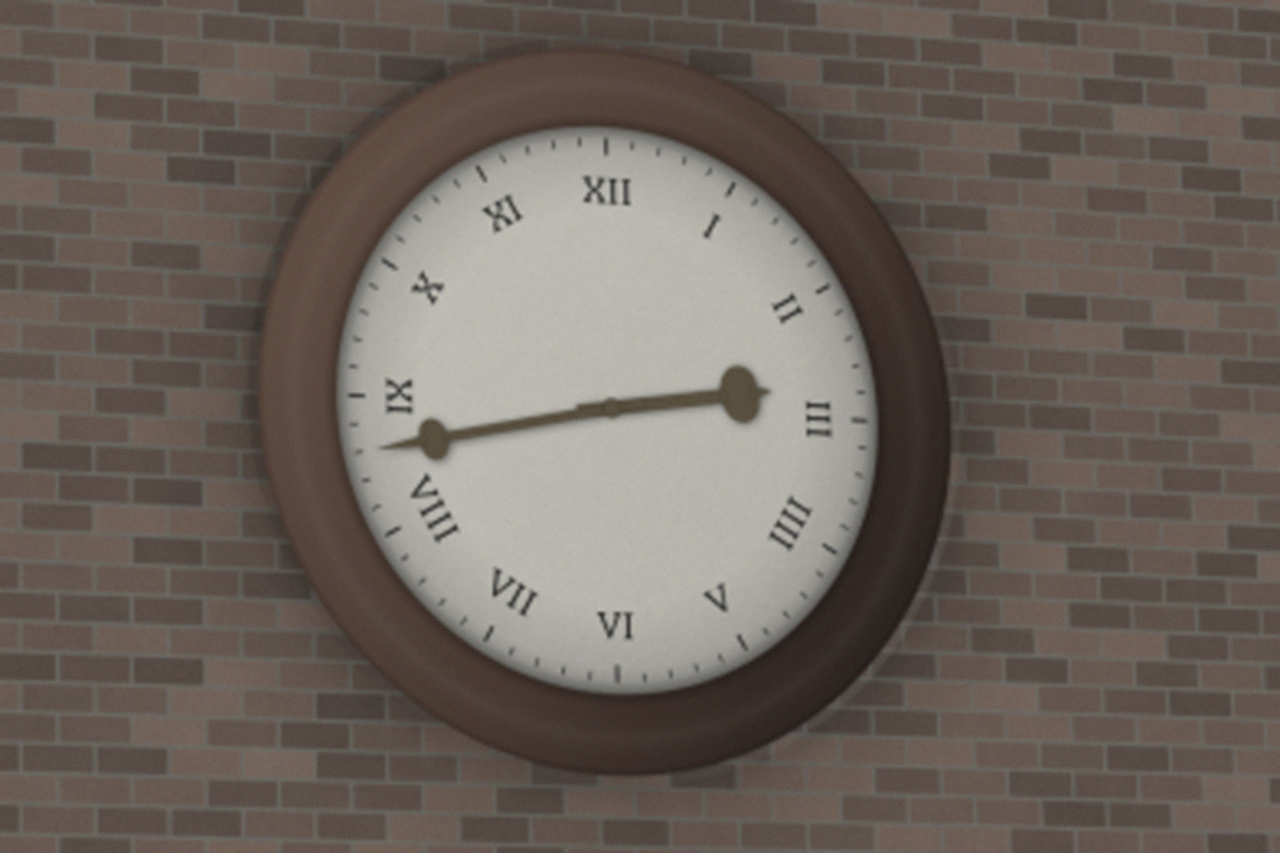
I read {"hour": 2, "minute": 43}
